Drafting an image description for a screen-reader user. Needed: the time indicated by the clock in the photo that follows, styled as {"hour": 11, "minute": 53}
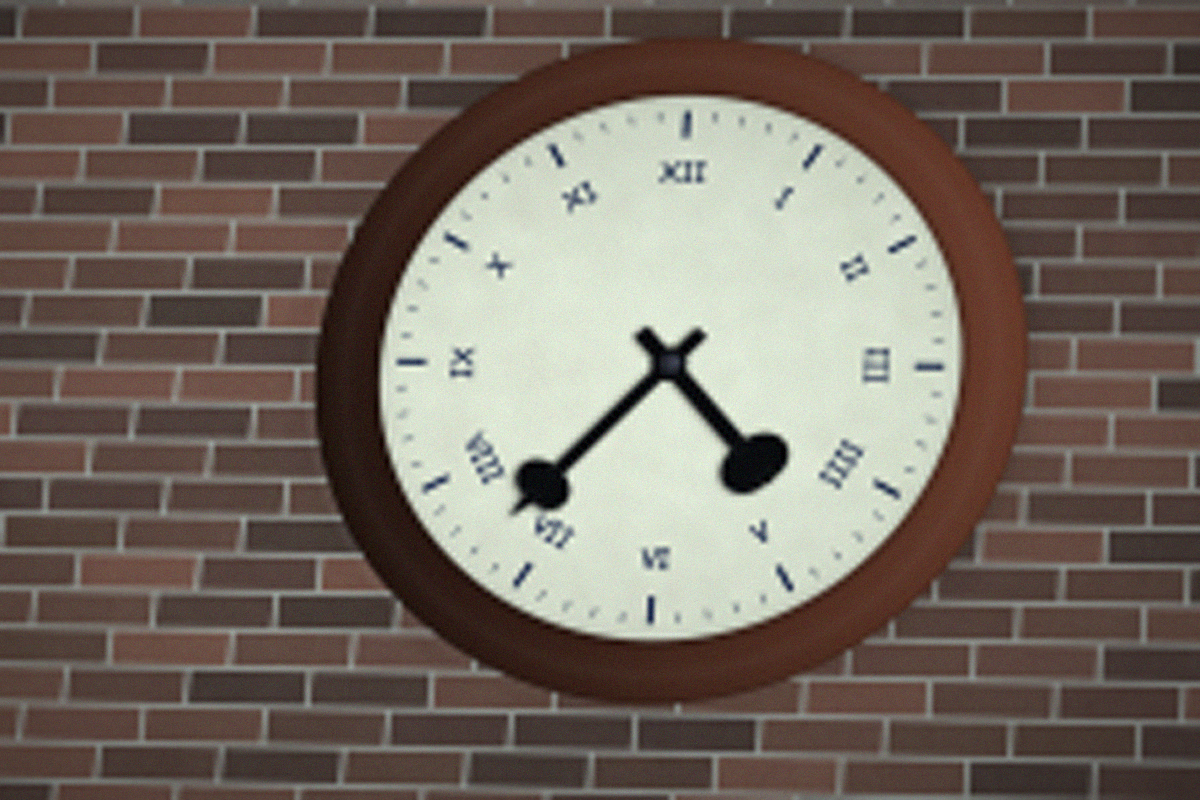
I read {"hour": 4, "minute": 37}
